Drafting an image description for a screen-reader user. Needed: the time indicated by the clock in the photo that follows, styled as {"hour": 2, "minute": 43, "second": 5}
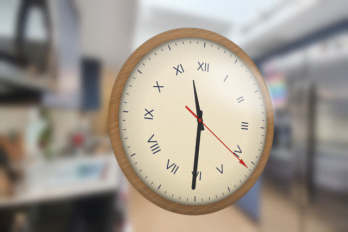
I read {"hour": 11, "minute": 30, "second": 21}
